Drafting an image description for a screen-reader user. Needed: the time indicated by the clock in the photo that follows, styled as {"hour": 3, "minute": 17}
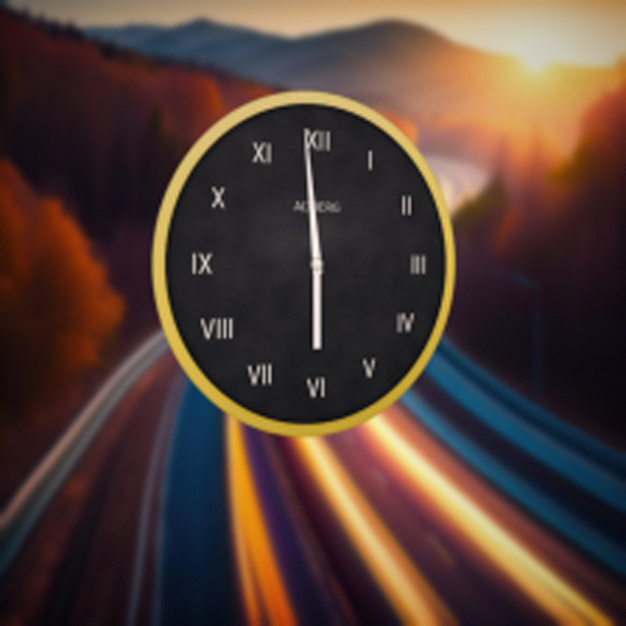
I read {"hour": 5, "minute": 59}
